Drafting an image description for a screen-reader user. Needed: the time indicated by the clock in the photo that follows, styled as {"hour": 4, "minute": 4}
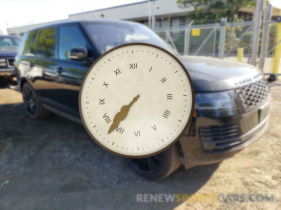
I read {"hour": 7, "minute": 37}
